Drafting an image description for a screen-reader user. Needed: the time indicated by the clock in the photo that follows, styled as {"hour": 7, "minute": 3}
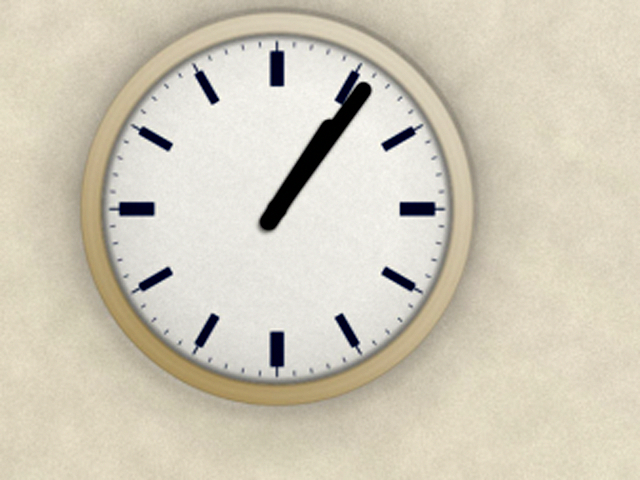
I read {"hour": 1, "minute": 6}
